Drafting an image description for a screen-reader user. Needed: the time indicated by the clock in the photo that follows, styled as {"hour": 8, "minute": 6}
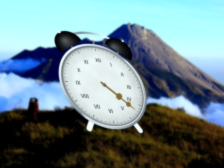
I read {"hour": 4, "minute": 22}
